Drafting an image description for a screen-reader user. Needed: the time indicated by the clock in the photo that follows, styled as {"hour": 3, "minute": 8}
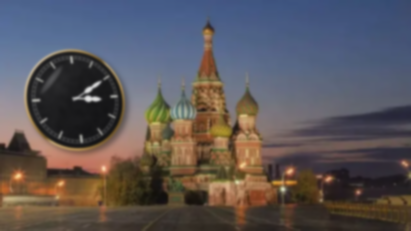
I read {"hour": 3, "minute": 10}
